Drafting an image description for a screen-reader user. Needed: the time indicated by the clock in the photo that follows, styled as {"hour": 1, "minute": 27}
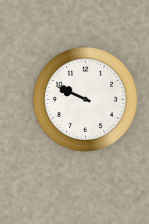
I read {"hour": 9, "minute": 49}
